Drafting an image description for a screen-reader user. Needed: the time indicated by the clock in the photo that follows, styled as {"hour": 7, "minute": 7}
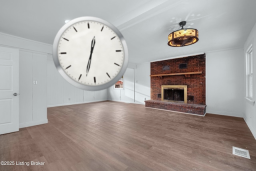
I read {"hour": 12, "minute": 33}
